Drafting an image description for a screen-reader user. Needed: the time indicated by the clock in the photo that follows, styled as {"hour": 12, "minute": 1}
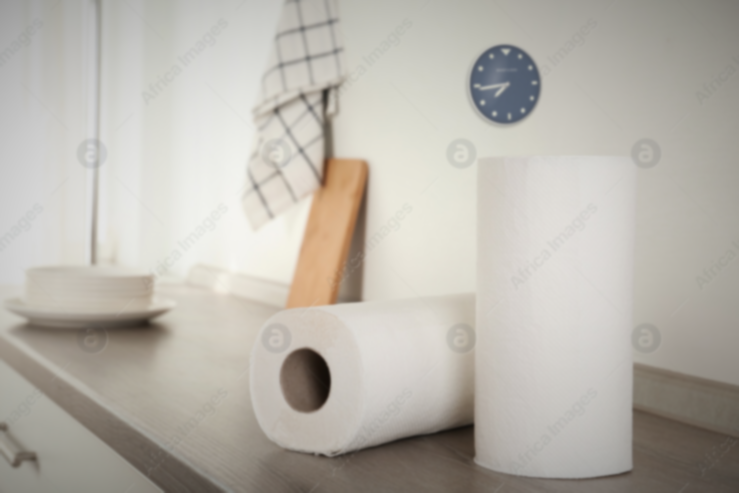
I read {"hour": 7, "minute": 44}
